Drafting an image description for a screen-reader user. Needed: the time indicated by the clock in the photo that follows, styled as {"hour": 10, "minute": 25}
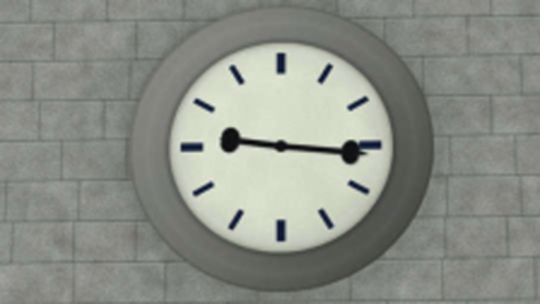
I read {"hour": 9, "minute": 16}
